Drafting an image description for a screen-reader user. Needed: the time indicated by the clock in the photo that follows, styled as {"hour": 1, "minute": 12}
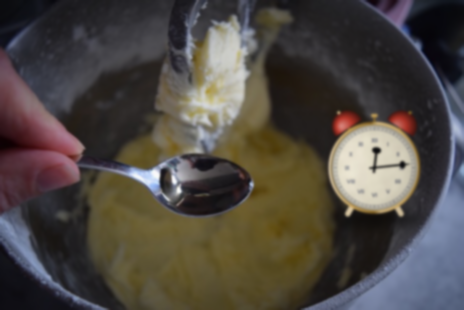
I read {"hour": 12, "minute": 14}
